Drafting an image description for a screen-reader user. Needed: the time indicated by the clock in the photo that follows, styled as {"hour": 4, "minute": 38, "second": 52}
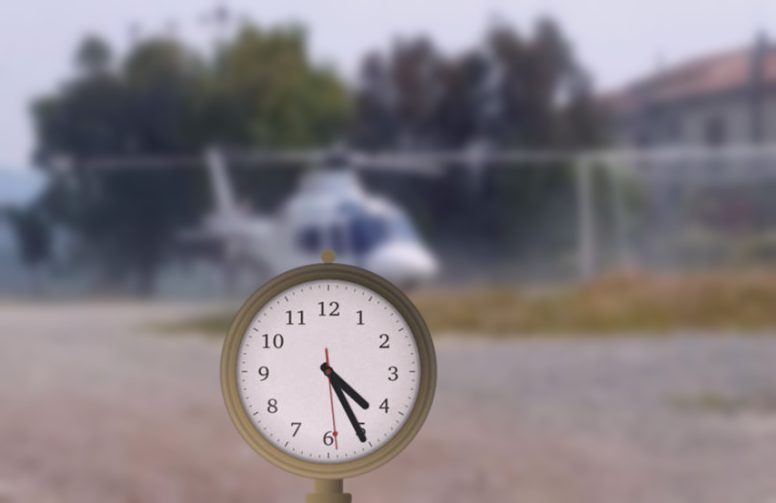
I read {"hour": 4, "minute": 25, "second": 29}
